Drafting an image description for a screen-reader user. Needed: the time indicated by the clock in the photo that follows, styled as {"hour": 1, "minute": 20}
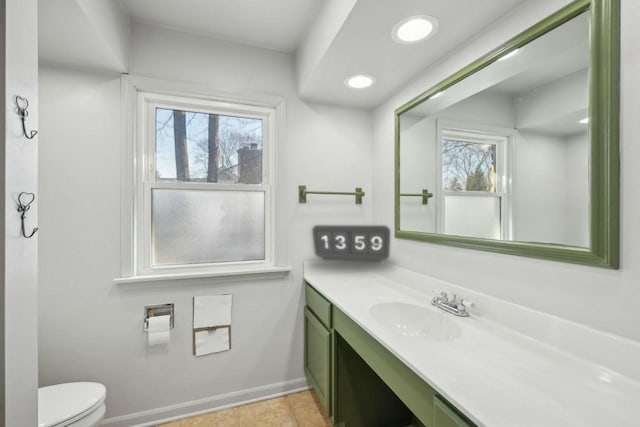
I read {"hour": 13, "minute": 59}
